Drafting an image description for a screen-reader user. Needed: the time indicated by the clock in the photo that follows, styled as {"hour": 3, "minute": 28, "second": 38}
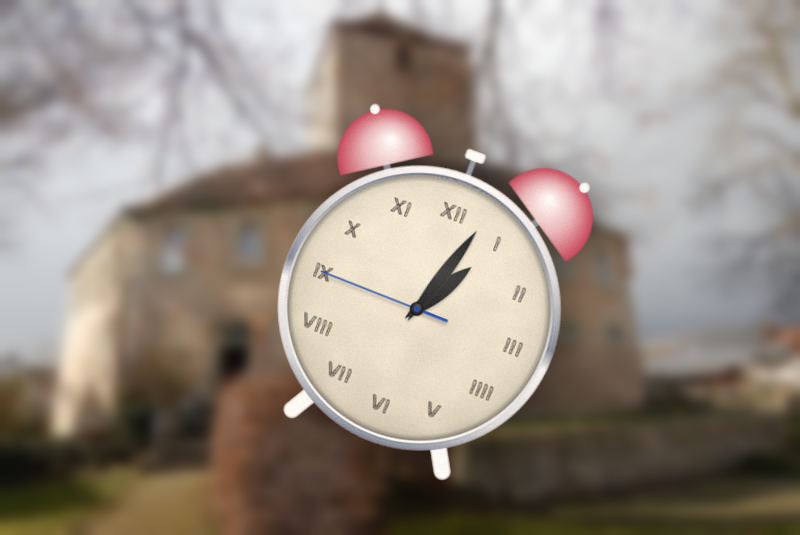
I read {"hour": 1, "minute": 2, "second": 45}
